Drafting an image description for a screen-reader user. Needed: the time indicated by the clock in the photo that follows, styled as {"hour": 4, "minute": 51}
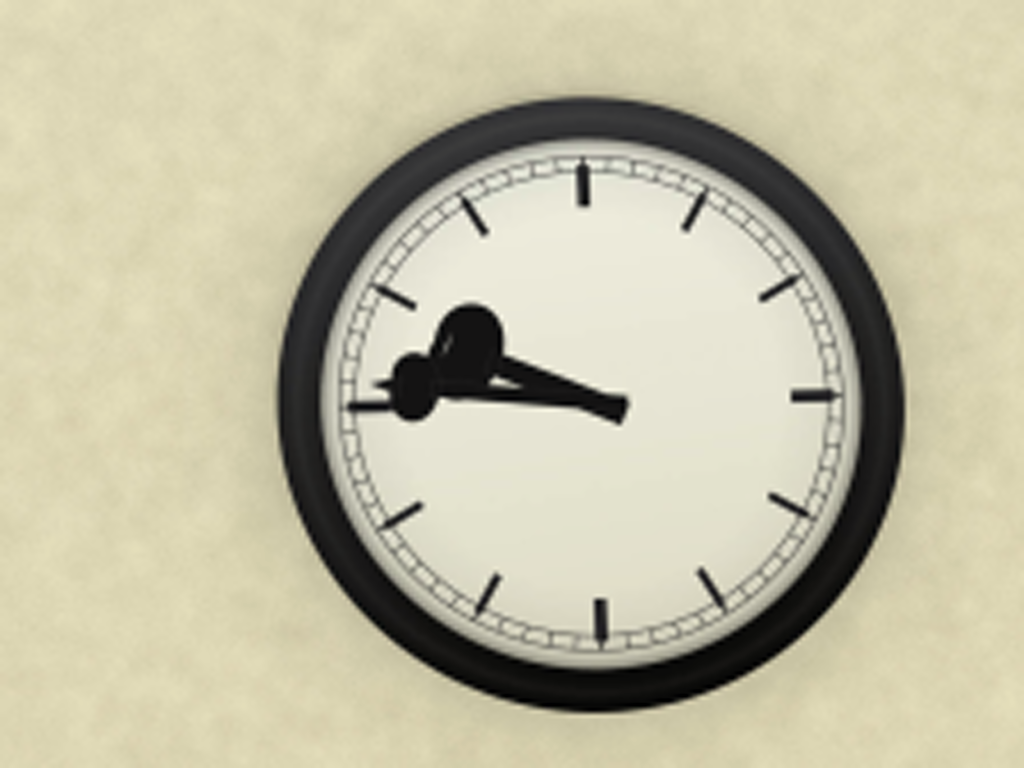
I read {"hour": 9, "minute": 46}
